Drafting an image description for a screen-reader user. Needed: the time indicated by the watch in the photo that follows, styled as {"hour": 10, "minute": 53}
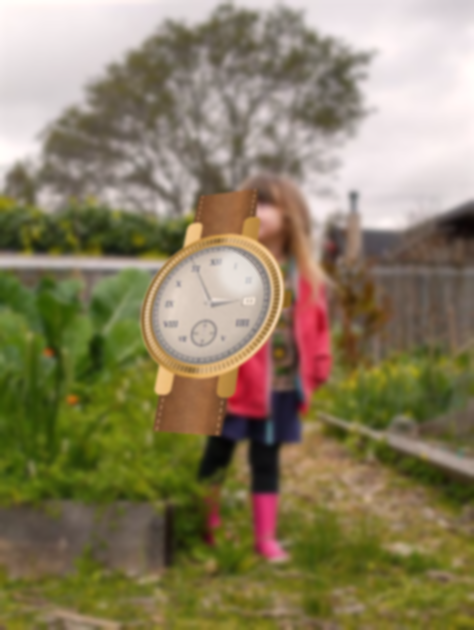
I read {"hour": 2, "minute": 55}
